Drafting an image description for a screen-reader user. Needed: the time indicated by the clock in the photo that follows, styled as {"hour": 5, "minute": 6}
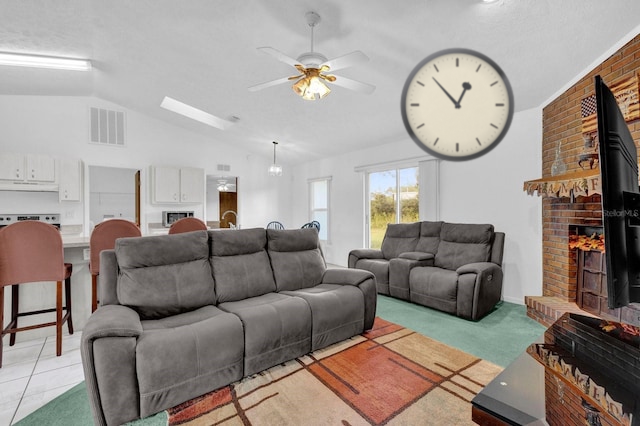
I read {"hour": 12, "minute": 53}
